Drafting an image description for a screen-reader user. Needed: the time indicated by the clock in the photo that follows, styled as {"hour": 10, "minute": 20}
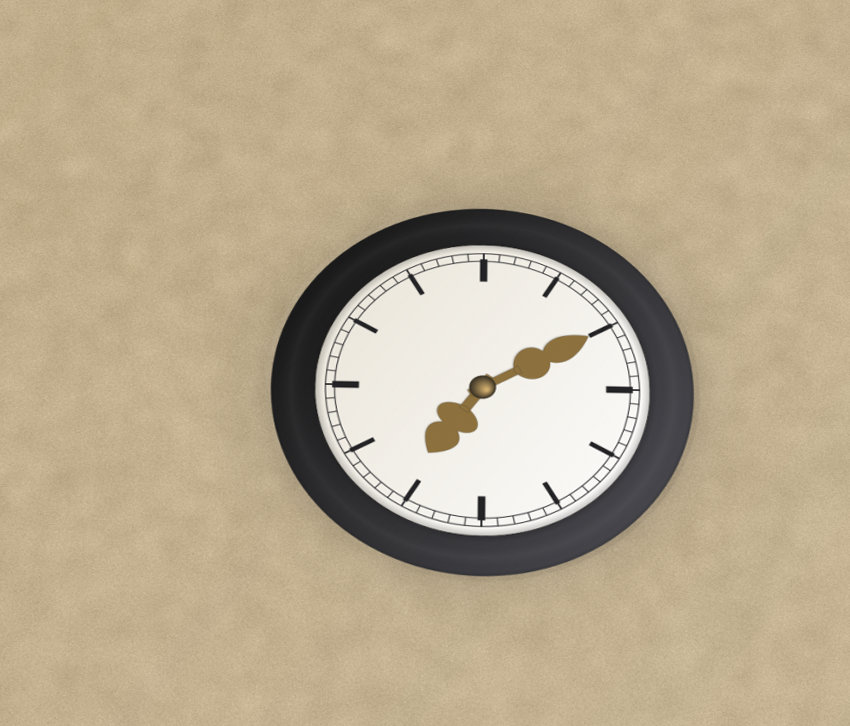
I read {"hour": 7, "minute": 10}
